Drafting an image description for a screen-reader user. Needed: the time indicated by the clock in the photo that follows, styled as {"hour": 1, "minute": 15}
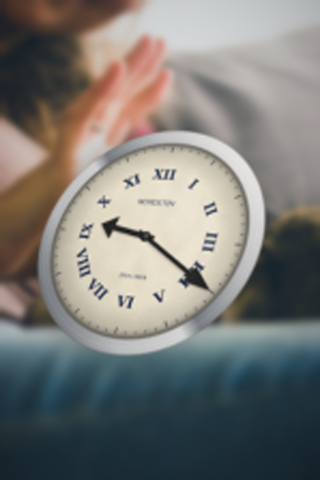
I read {"hour": 9, "minute": 20}
